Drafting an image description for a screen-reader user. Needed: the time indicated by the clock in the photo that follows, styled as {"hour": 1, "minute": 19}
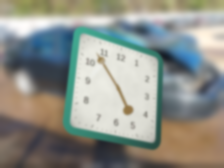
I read {"hour": 4, "minute": 53}
